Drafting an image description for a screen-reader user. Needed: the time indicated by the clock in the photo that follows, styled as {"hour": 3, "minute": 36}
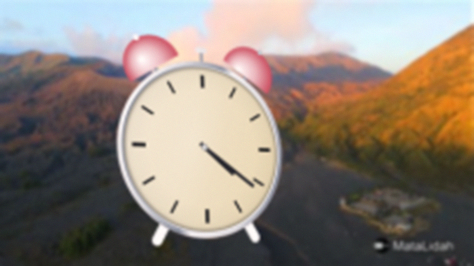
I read {"hour": 4, "minute": 21}
